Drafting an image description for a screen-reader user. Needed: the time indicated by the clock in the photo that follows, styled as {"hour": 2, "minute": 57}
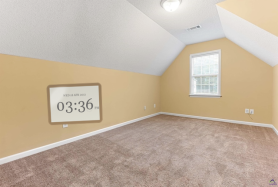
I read {"hour": 3, "minute": 36}
